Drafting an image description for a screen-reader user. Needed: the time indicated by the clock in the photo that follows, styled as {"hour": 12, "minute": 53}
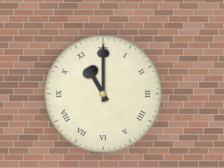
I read {"hour": 11, "minute": 0}
